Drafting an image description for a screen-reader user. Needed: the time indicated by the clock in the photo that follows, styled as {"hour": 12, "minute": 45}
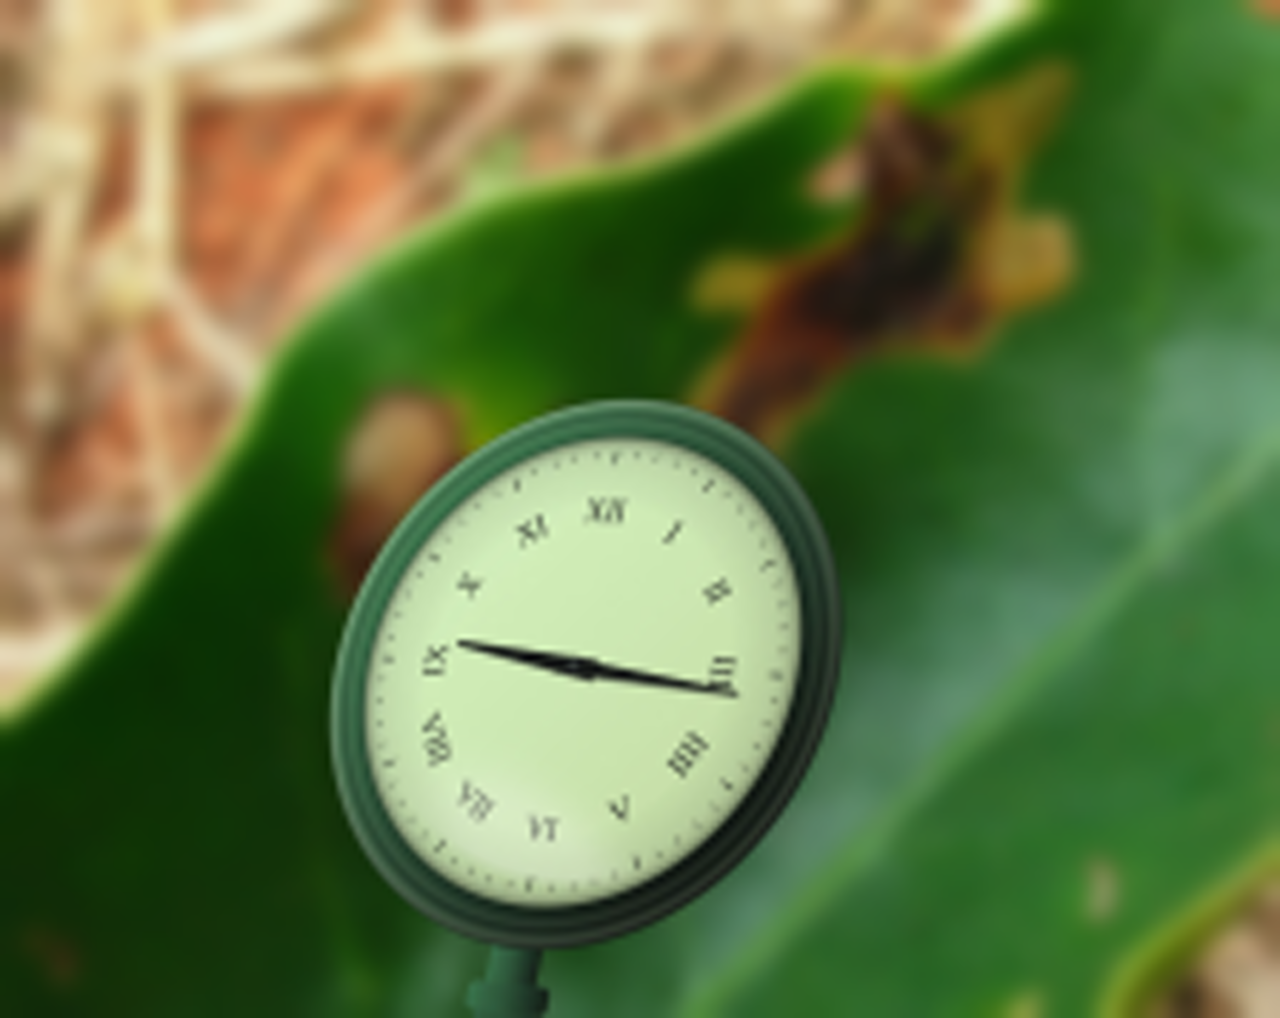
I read {"hour": 9, "minute": 16}
